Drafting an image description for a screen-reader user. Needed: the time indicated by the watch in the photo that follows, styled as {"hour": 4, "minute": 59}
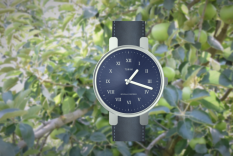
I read {"hour": 1, "minute": 18}
